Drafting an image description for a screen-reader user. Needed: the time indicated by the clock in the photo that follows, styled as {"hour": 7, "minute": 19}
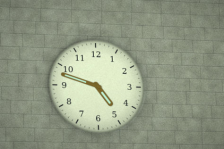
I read {"hour": 4, "minute": 48}
